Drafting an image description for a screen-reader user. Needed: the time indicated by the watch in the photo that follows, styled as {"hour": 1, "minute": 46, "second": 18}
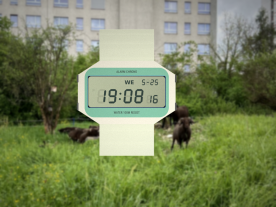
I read {"hour": 19, "minute": 8, "second": 16}
